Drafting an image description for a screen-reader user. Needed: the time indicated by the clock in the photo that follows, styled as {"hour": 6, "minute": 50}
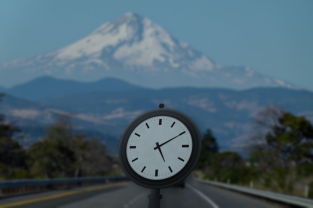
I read {"hour": 5, "minute": 10}
